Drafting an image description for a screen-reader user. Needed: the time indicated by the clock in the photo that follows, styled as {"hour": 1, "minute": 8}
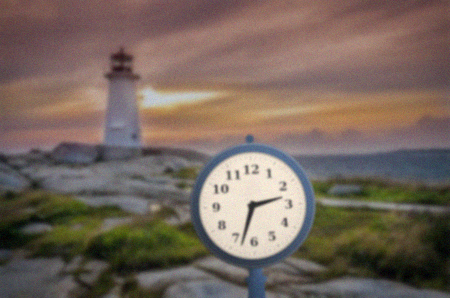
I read {"hour": 2, "minute": 33}
